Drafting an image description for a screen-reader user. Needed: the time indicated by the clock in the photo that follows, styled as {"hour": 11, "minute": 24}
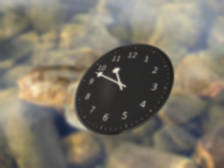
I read {"hour": 10, "minute": 48}
